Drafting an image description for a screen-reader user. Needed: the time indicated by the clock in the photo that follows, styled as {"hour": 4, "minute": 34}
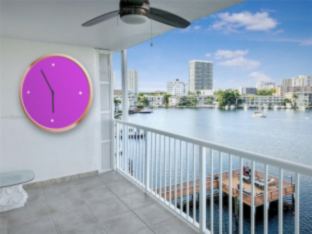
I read {"hour": 5, "minute": 55}
